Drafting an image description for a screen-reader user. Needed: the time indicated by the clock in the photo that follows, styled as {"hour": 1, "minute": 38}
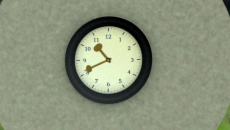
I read {"hour": 10, "minute": 41}
